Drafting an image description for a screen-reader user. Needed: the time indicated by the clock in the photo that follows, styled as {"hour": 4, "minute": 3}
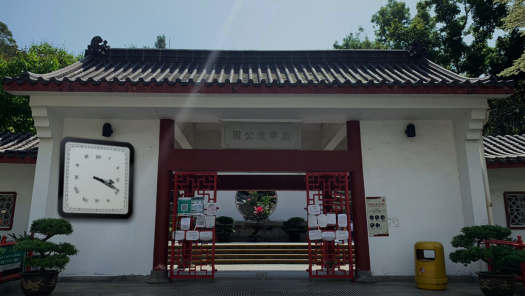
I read {"hour": 3, "minute": 19}
